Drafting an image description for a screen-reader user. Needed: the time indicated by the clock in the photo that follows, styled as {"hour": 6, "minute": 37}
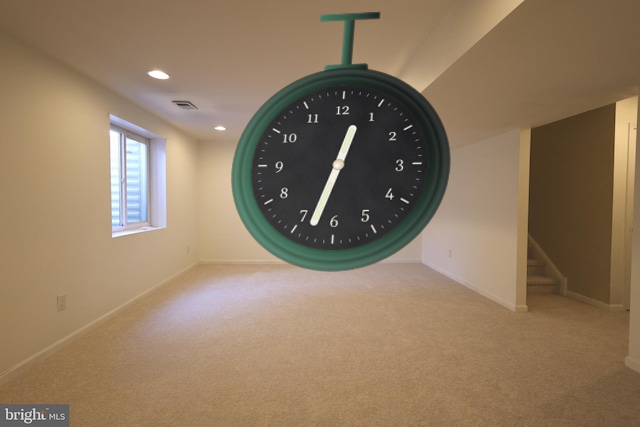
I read {"hour": 12, "minute": 33}
